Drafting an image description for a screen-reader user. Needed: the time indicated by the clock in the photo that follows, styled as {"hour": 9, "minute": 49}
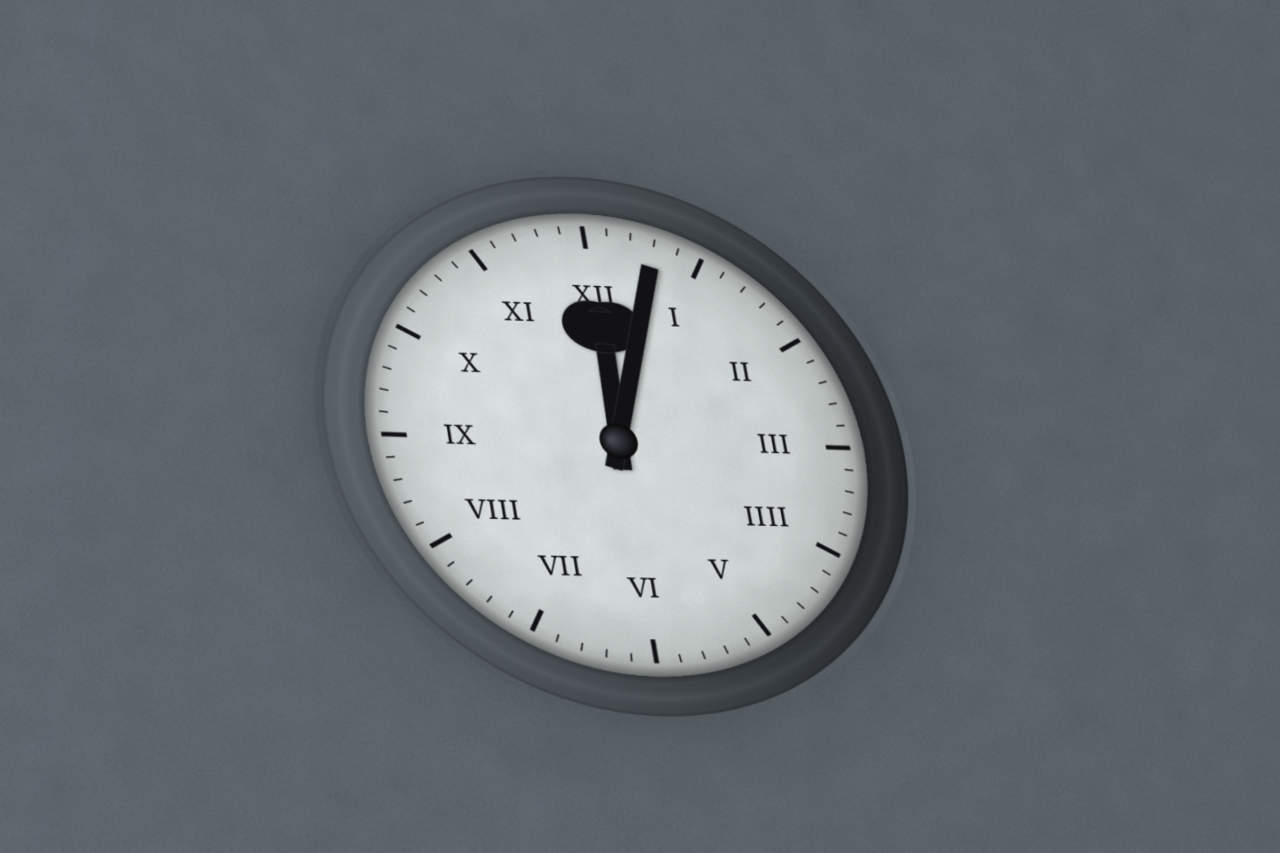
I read {"hour": 12, "minute": 3}
